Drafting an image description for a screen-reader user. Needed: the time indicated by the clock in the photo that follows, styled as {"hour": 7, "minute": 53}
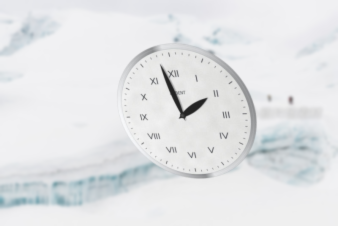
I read {"hour": 1, "minute": 58}
